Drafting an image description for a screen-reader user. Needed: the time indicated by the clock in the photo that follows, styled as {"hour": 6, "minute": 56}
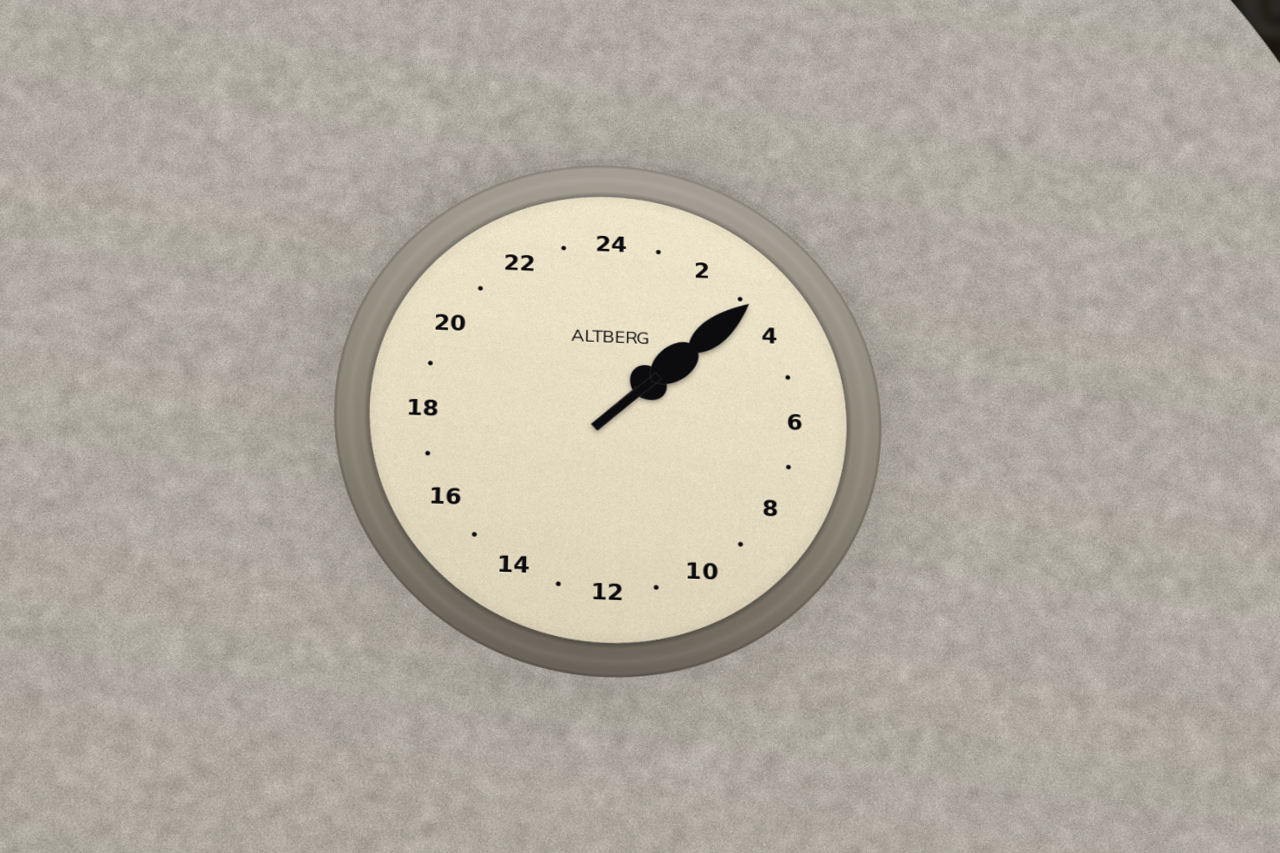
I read {"hour": 3, "minute": 8}
